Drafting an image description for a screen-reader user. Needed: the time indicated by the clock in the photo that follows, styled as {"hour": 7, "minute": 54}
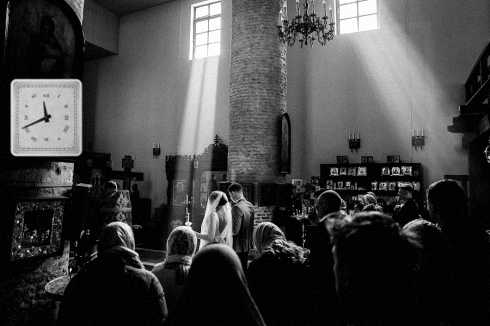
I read {"hour": 11, "minute": 41}
